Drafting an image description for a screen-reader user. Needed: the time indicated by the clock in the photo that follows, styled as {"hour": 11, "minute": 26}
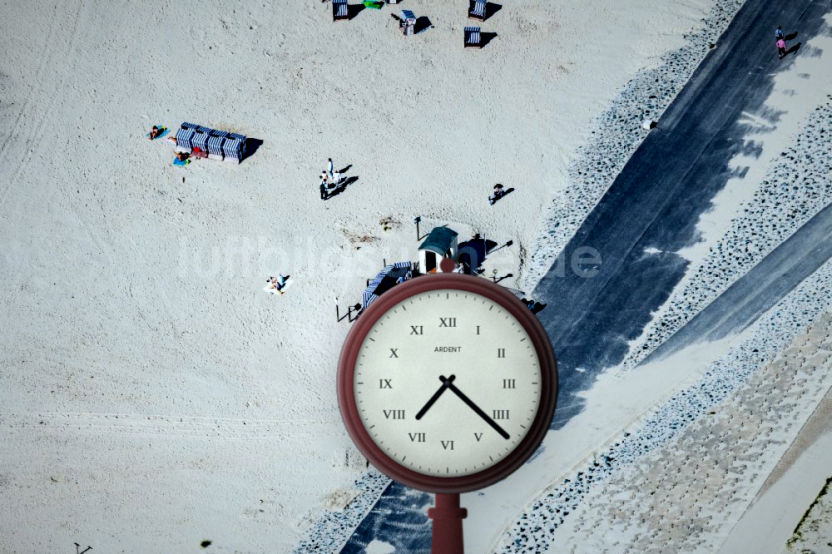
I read {"hour": 7, "minute": 22}
